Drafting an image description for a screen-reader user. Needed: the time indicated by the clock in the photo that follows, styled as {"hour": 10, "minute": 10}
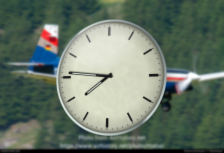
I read {"hour": 7, "minute": 46}
